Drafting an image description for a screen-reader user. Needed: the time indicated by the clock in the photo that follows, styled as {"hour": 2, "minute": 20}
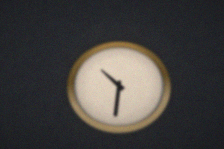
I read {"hour": 10, "minute": 31}
